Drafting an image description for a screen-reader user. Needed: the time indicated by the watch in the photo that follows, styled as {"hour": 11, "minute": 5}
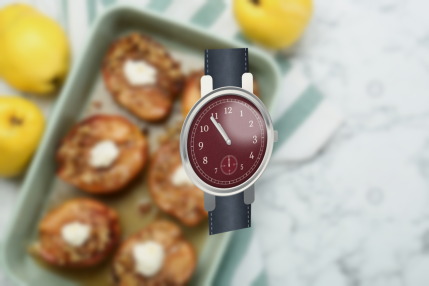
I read {"hour": 10, "minute": 54}
